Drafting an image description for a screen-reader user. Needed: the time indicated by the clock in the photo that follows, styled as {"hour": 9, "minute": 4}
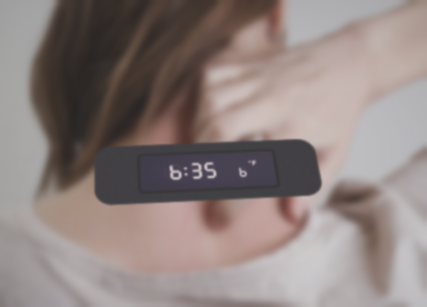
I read {"hour": 6, "minute": 35}
